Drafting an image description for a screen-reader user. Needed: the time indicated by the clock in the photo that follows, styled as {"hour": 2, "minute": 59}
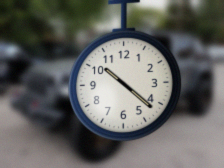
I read {"hour": 10, "minute": 22}
